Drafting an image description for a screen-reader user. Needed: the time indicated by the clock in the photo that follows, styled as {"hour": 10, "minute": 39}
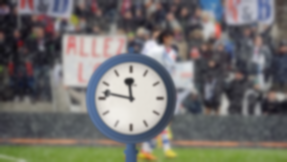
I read {"hour": 11, "minute": 47}
